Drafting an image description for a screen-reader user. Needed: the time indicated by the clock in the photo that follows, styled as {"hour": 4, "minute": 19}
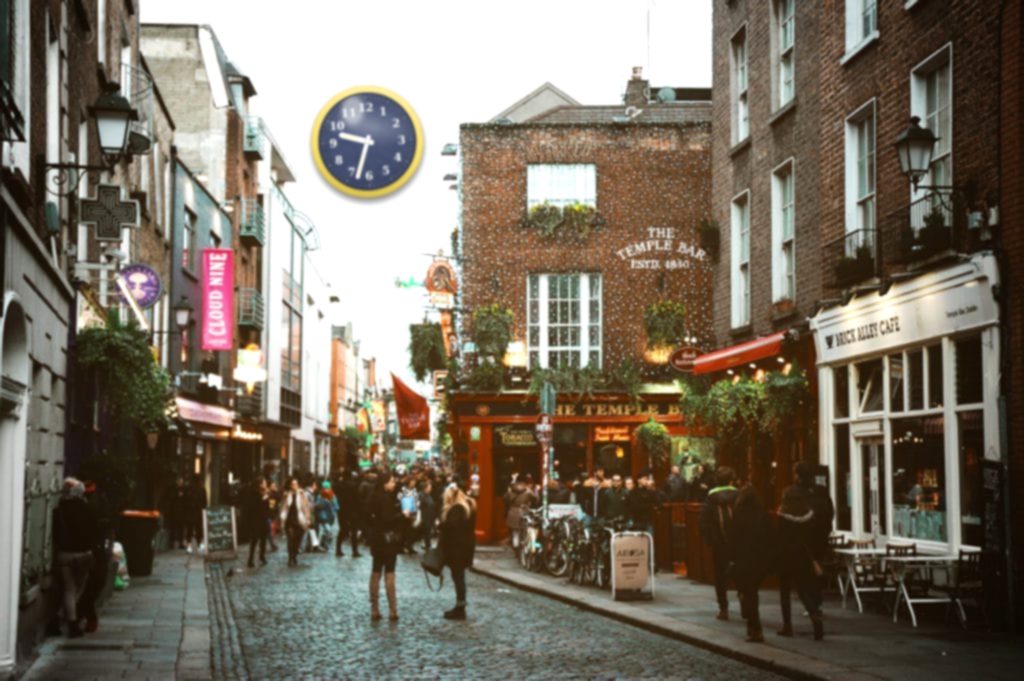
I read {"hour": 9, "minute": 33}
